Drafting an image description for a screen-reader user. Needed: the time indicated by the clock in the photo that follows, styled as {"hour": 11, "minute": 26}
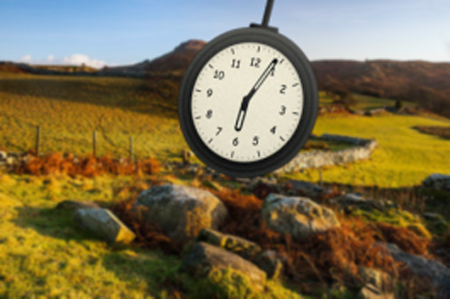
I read {"hour": 6, "minute": 4}
